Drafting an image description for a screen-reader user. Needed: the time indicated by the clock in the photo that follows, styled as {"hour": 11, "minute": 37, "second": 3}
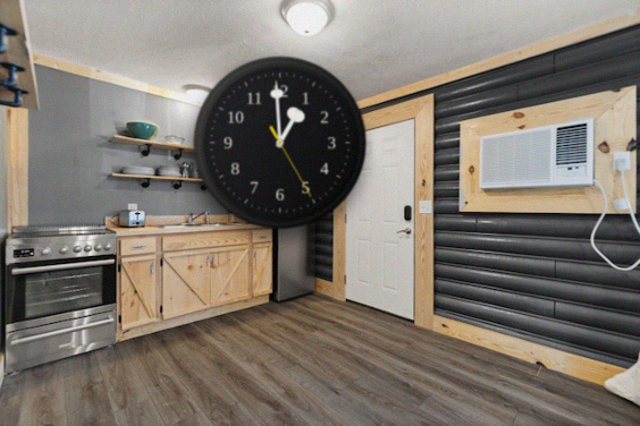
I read {"hour": 12, "minute": 59, "second": 25}
